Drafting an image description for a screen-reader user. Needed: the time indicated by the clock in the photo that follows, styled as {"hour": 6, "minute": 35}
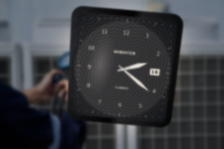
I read {"hour": 2, "minute": 21}
